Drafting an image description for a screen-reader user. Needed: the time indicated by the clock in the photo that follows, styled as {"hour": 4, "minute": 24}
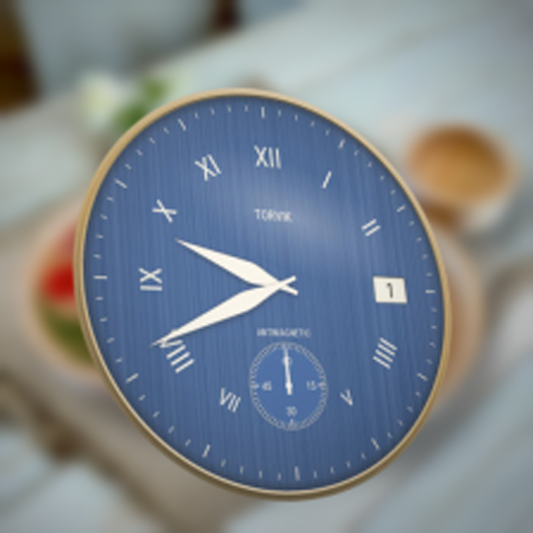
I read {"hour": 9, "minute": 41}
